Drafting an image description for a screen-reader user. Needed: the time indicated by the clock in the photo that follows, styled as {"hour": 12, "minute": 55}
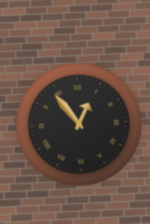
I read {"hour": 12, "minute": 54}
